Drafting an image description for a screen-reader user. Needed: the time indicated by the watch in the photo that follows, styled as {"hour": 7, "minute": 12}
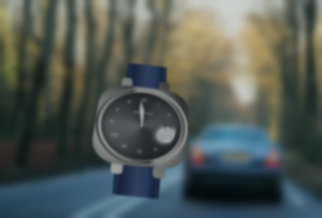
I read {"hour": 11, "minute": 59}
